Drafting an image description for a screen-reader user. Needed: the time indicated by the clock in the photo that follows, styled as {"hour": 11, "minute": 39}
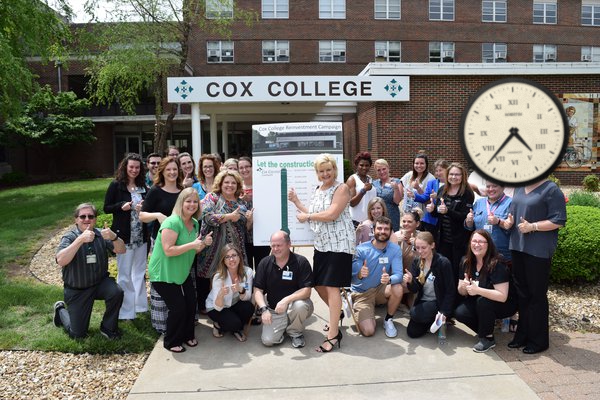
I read {"hour": 4, "minute": 37}
